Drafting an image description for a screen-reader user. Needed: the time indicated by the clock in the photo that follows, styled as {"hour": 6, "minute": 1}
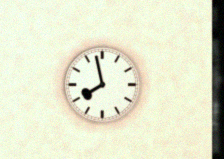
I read {"hour": 7, "minute": 58}
